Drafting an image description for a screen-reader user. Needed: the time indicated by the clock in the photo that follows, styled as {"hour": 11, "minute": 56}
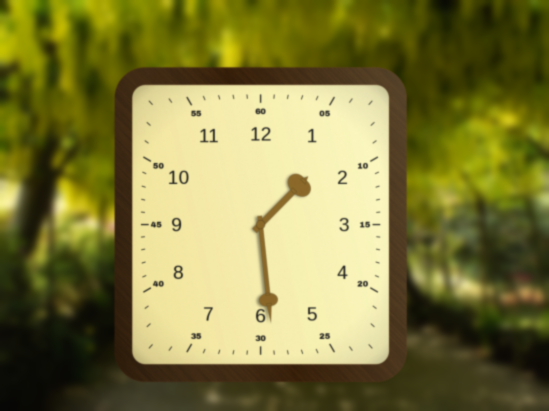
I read {"hour": 1, "minute": 29}
